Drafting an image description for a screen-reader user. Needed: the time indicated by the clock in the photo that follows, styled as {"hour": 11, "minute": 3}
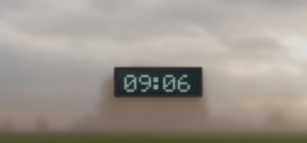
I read {"hour": 9, "minute": 6}
